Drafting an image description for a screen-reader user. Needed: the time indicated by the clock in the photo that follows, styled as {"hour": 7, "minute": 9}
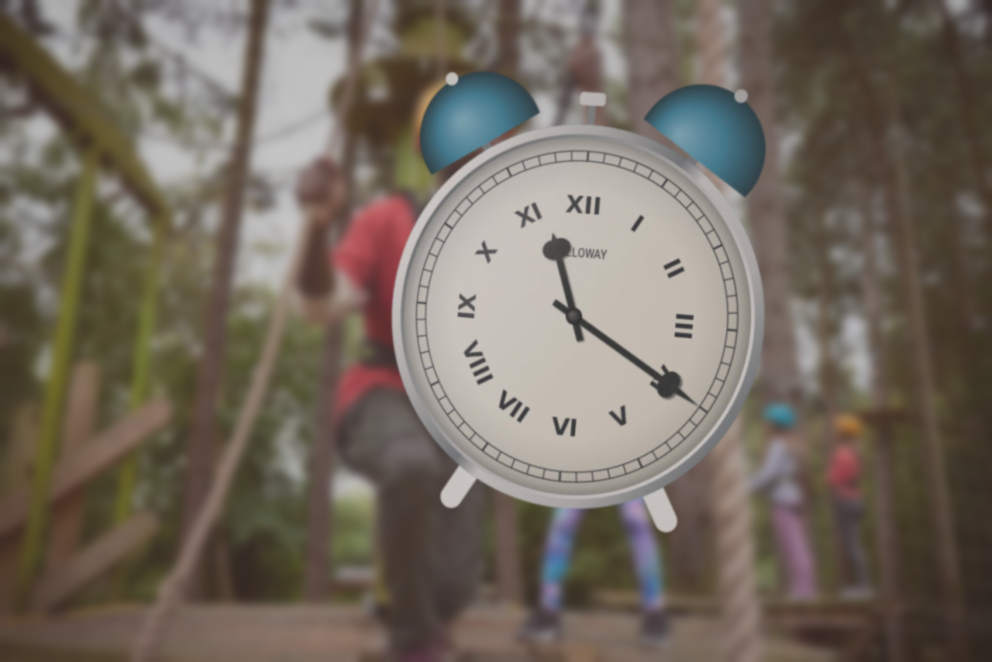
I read {"hour": 11, "minute": 20}
